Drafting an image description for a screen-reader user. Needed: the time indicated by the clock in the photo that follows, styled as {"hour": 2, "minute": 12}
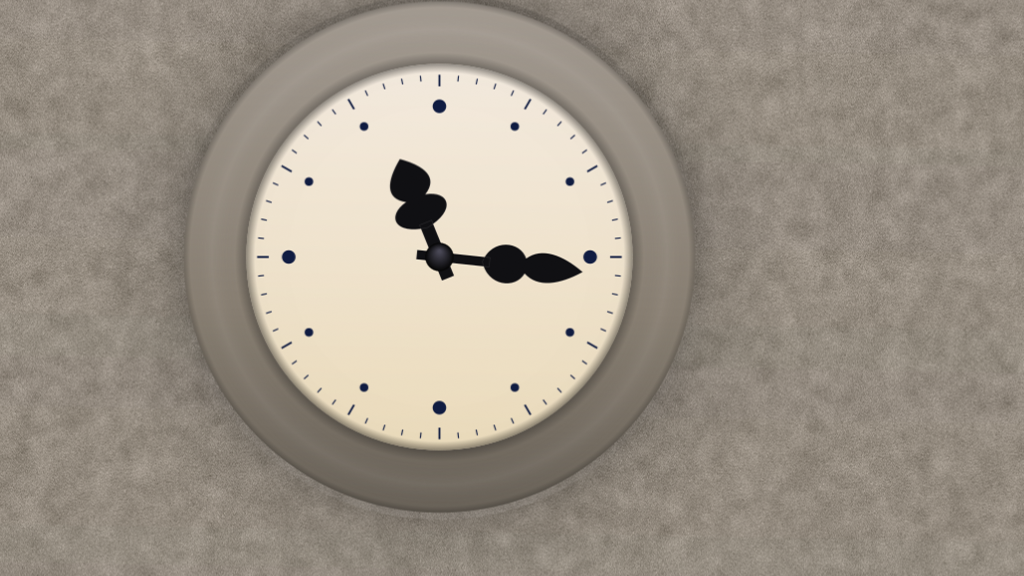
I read {"hour": 11, "minute": 16}
